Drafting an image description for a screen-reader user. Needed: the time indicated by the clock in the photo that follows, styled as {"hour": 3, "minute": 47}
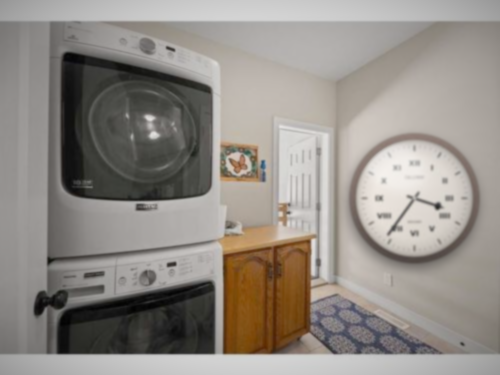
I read {"hour": 3, "minute": 36}
